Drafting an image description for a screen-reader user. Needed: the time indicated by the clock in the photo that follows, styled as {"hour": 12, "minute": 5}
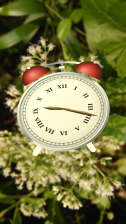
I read {"hour": 9, "minute": 18}
